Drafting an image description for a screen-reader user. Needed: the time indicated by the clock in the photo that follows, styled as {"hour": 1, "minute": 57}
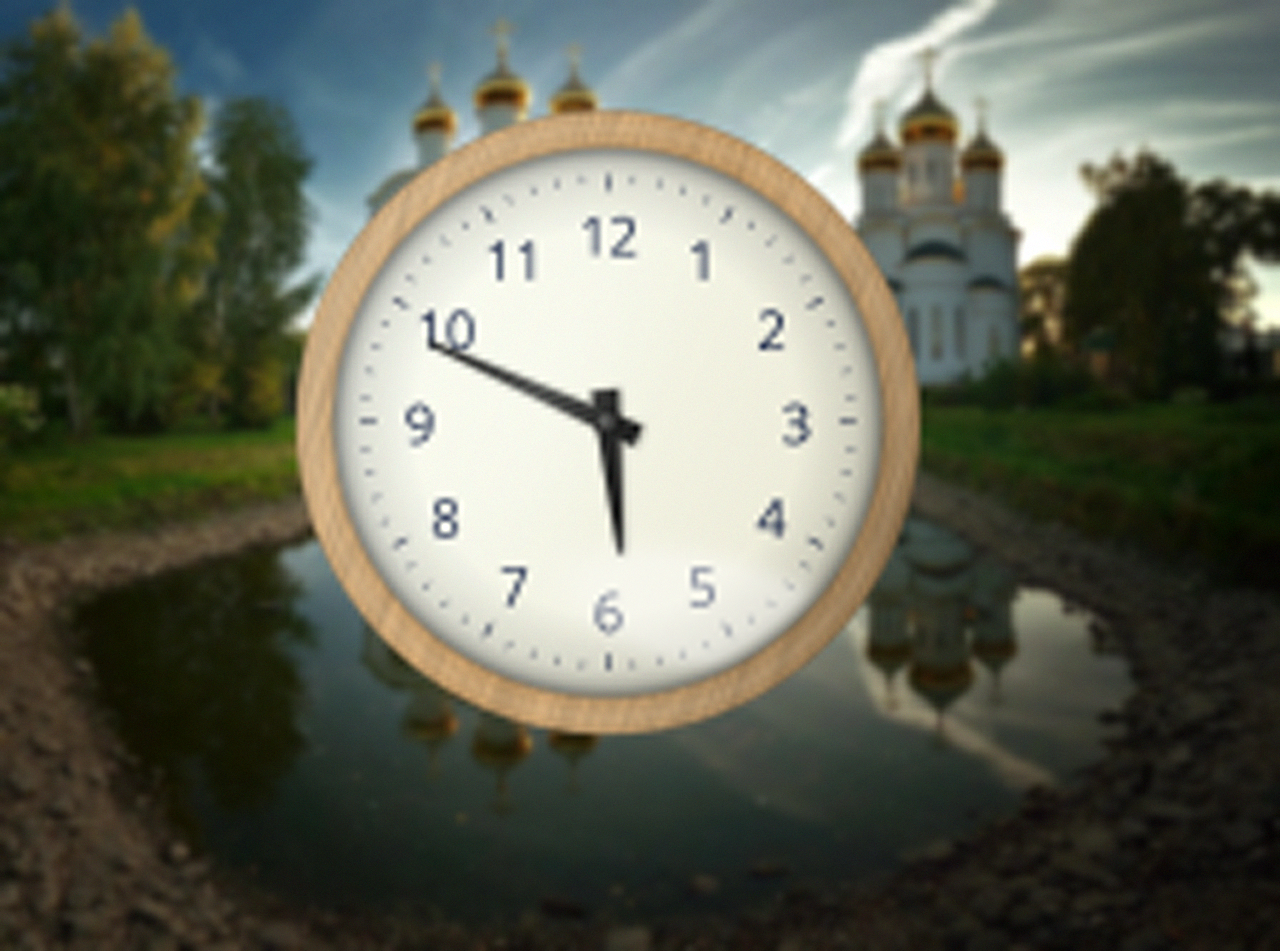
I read {"hour": 5, "minute": 49}
